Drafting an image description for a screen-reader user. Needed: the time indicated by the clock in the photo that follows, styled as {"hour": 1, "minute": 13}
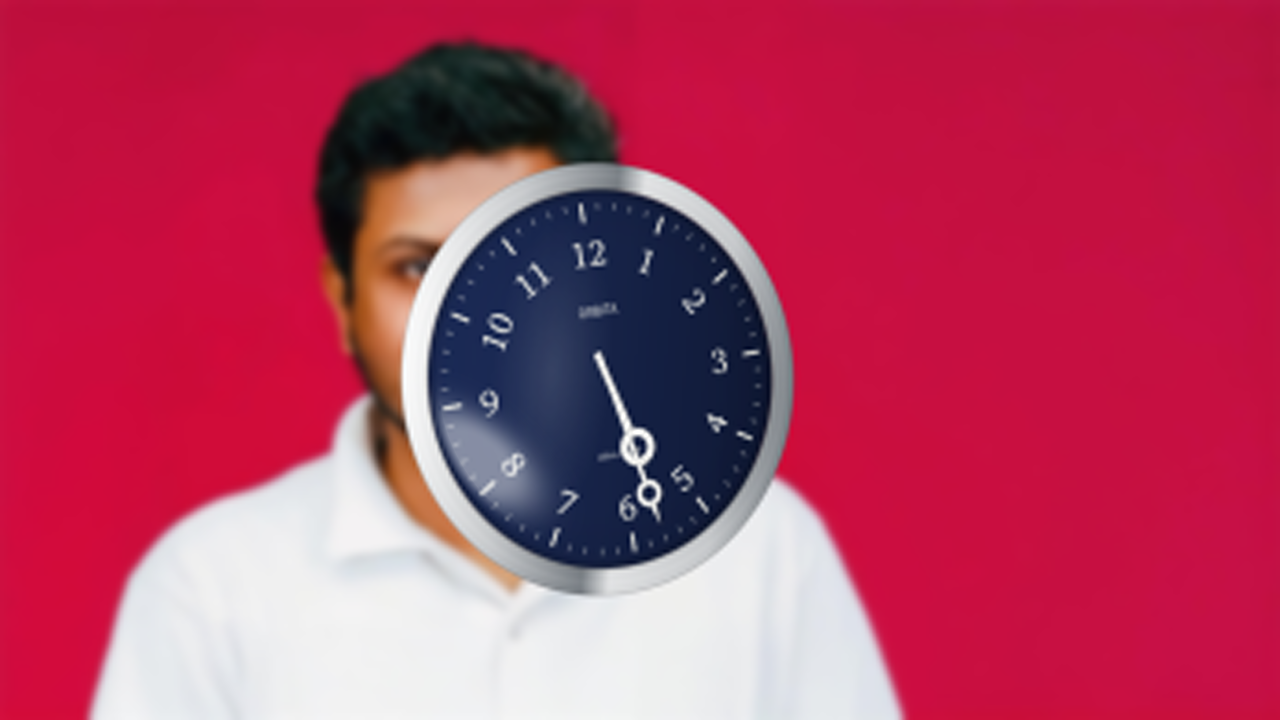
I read {"hour": 5, "minute": 28}
